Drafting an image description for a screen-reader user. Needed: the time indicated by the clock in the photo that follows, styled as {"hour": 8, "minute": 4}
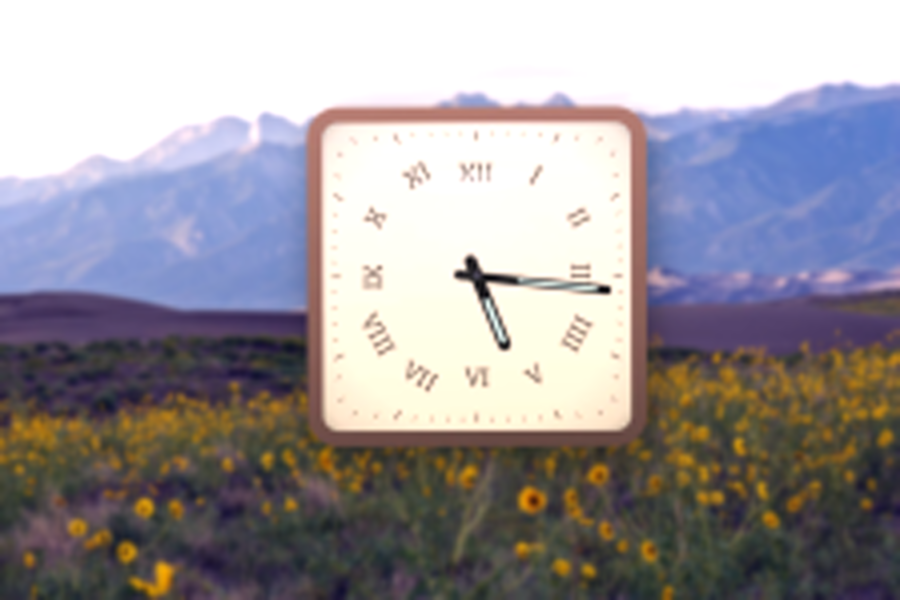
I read {"hour": 5, "minute": 16}
